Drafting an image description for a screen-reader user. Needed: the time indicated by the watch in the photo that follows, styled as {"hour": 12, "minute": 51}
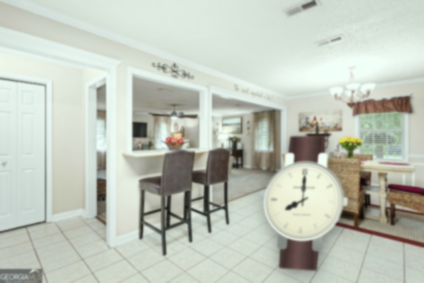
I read {"hour": 8, "minute": 0}
